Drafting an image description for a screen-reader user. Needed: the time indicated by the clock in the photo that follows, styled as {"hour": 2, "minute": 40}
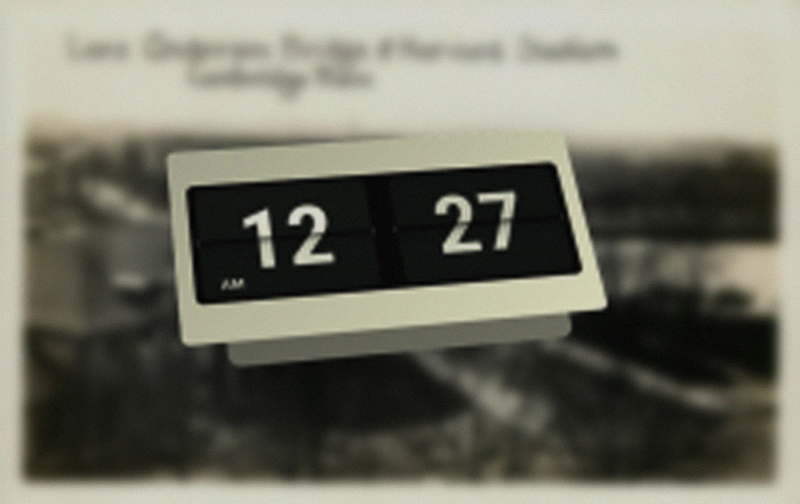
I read {"hour": 12, "minute": 27}
